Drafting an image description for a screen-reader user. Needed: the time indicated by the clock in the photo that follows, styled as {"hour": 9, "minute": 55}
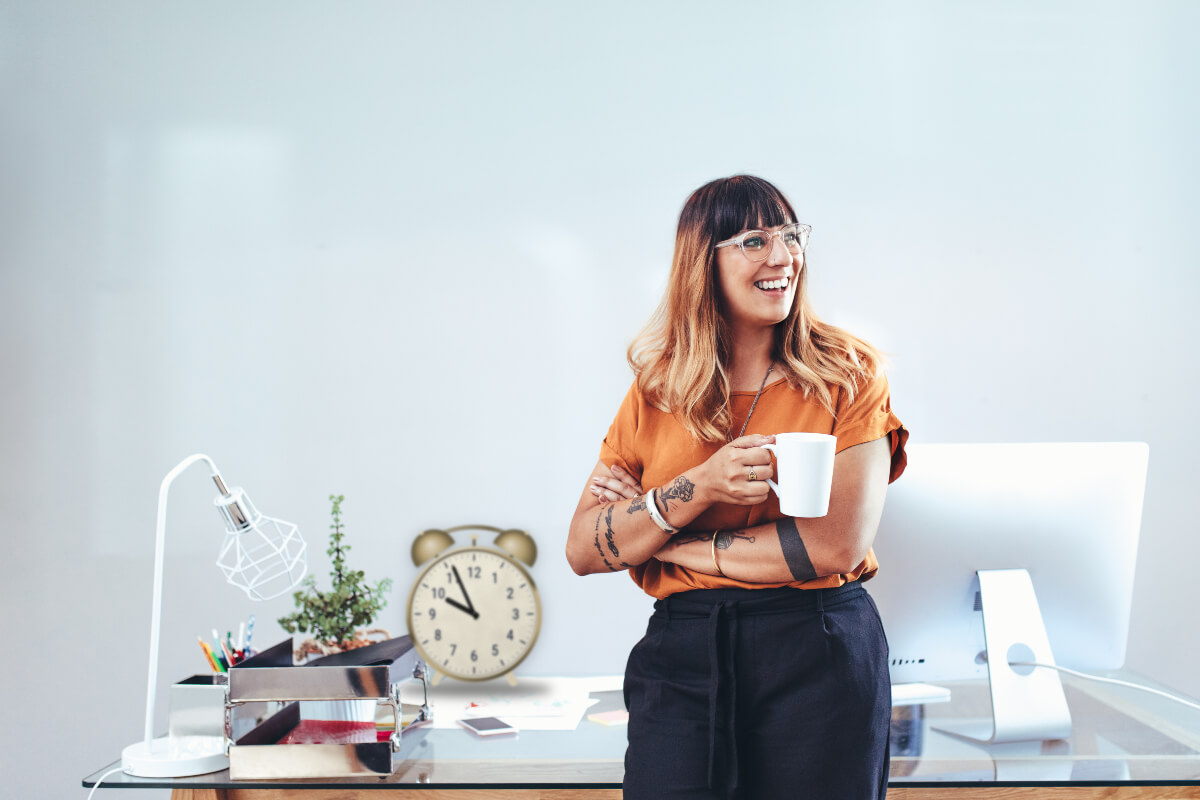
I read {"hour": 9, "minute": 56}
